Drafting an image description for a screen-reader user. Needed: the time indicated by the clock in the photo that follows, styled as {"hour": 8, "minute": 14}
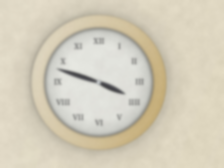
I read {"hour": 3, "minute": 48}
